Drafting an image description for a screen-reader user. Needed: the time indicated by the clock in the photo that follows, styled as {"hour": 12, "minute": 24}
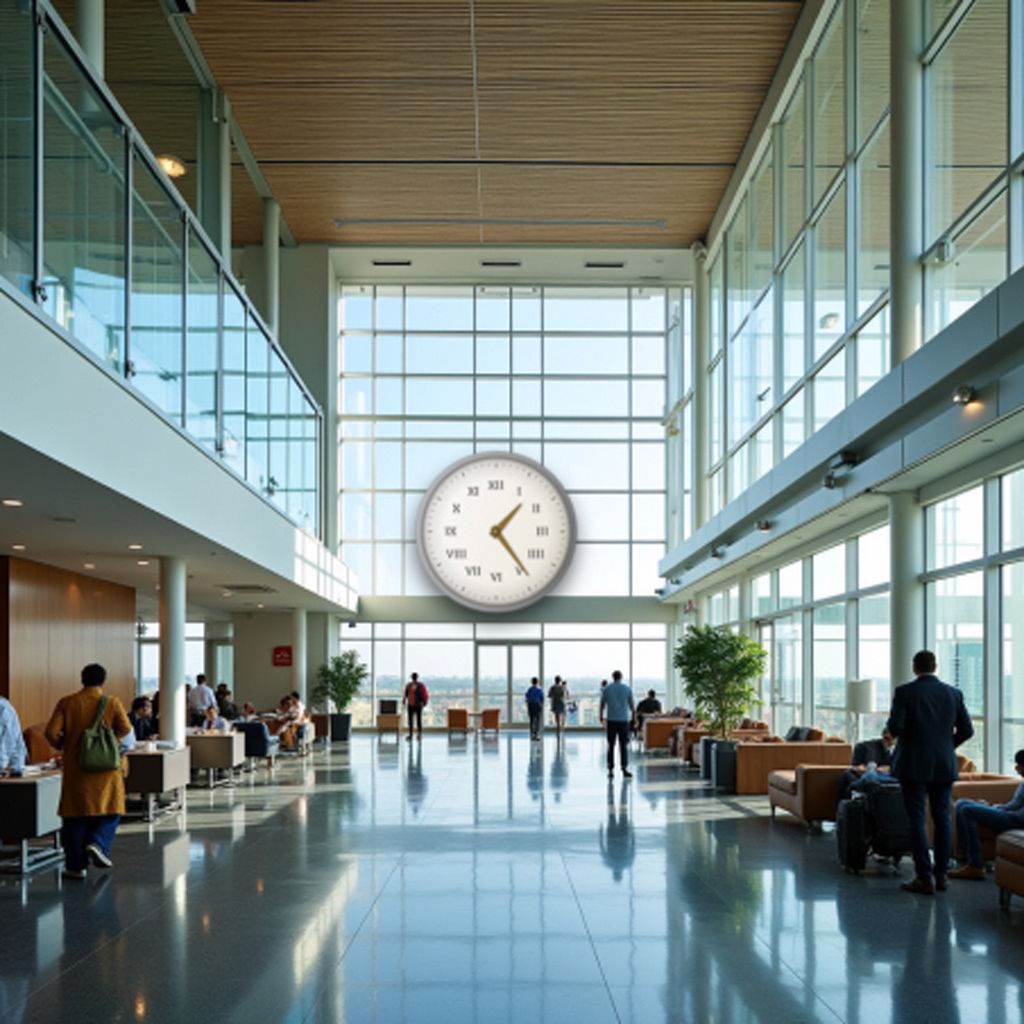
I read {"hour": 1, "minute": 24}
